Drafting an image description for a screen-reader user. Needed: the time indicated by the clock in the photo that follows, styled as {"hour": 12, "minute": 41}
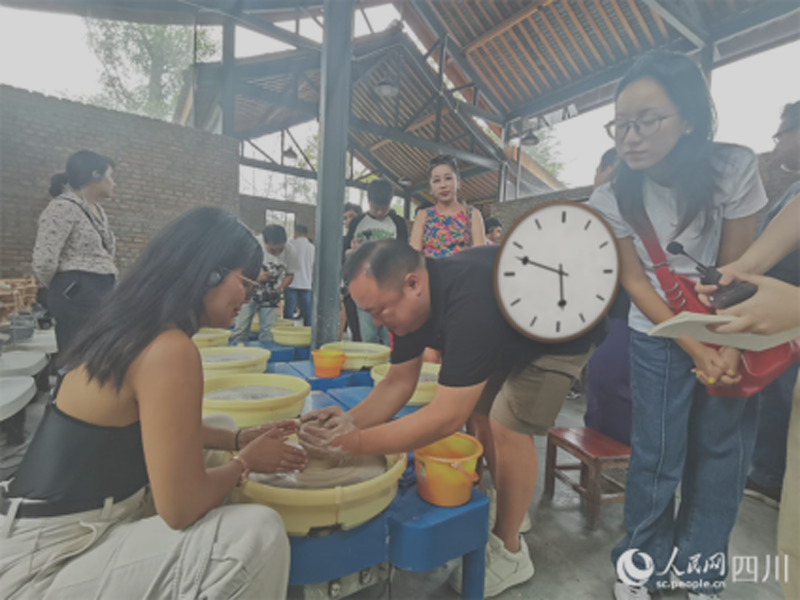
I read {"hour": 5, "minute": 48}
